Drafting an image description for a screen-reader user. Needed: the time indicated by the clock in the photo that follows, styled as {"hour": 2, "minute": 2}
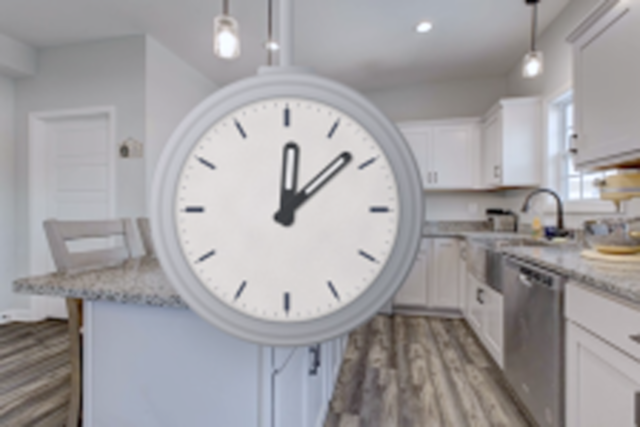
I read {"hour": 12, "minute": 8}
